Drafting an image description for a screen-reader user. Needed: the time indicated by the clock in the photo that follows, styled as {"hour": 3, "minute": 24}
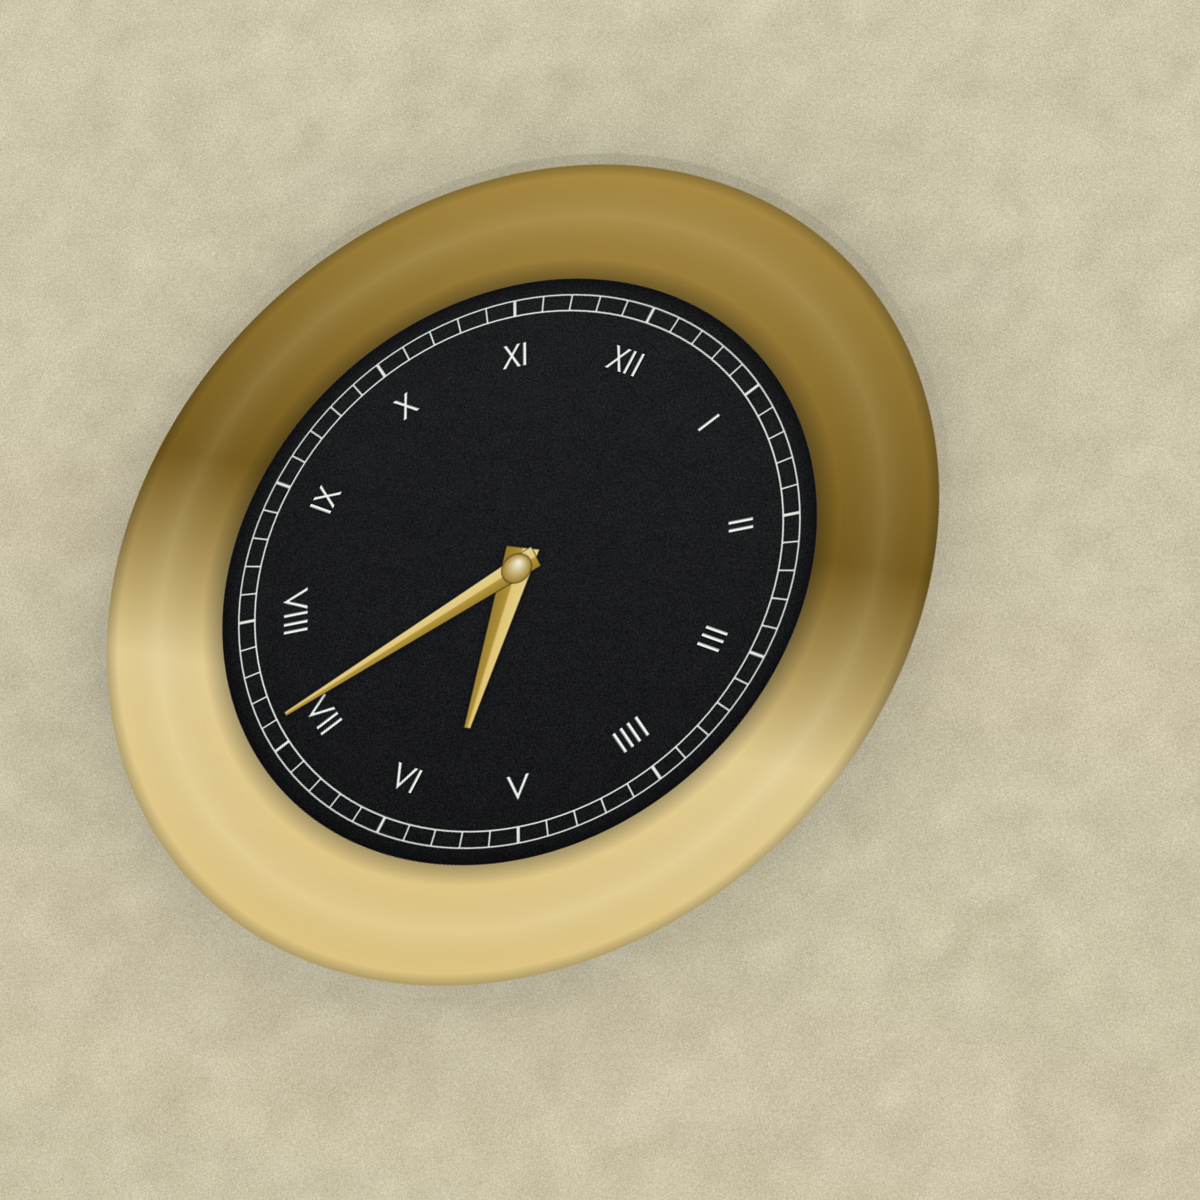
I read {"hour": 5, "minute": 36}
